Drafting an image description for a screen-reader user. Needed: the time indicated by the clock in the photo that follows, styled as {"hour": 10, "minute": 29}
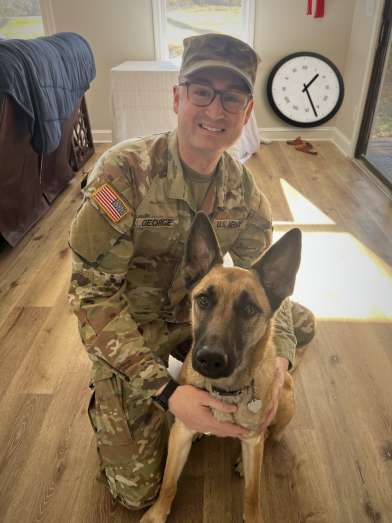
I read {"hour": 1, "minute": 27}
